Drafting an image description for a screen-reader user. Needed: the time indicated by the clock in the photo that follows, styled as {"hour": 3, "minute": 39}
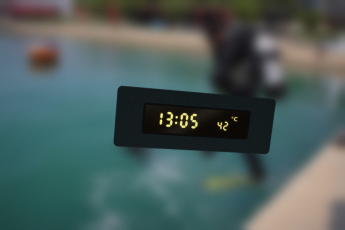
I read {"hour": 13, "minute": 5}
